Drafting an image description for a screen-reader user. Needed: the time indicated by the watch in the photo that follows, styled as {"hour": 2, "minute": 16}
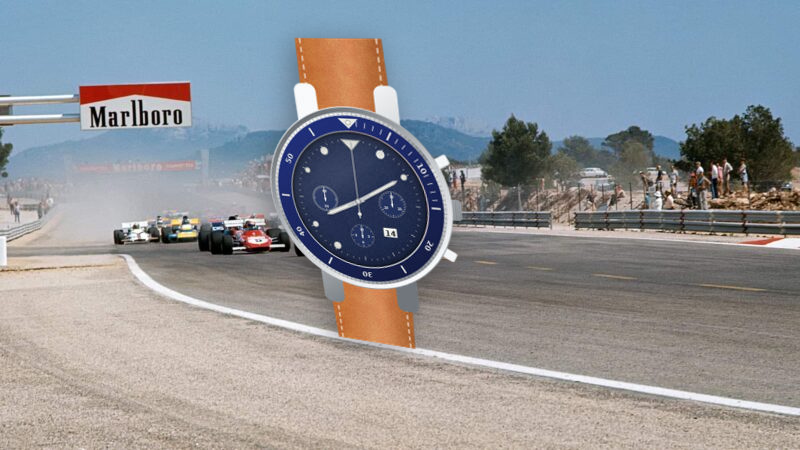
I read {"hour": 8, "minute": 10}
